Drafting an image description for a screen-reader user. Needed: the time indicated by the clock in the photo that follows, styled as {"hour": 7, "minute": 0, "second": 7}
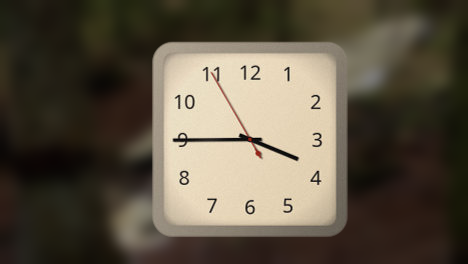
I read {"hour": 3, "minute": 44, "second": 55}
